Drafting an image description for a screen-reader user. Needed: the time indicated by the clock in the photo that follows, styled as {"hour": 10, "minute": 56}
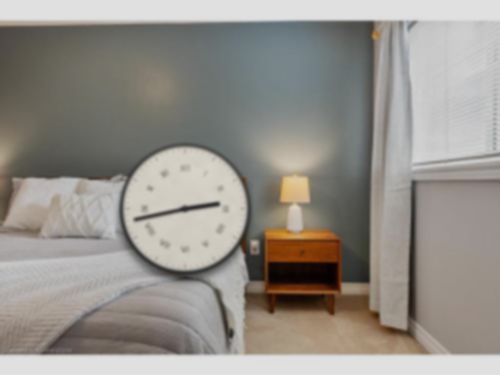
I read {"hour": 2, "minute": 43}
